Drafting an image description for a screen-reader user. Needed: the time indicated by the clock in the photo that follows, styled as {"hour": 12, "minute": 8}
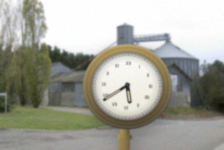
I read {"hour": 5, "minute": 39}
